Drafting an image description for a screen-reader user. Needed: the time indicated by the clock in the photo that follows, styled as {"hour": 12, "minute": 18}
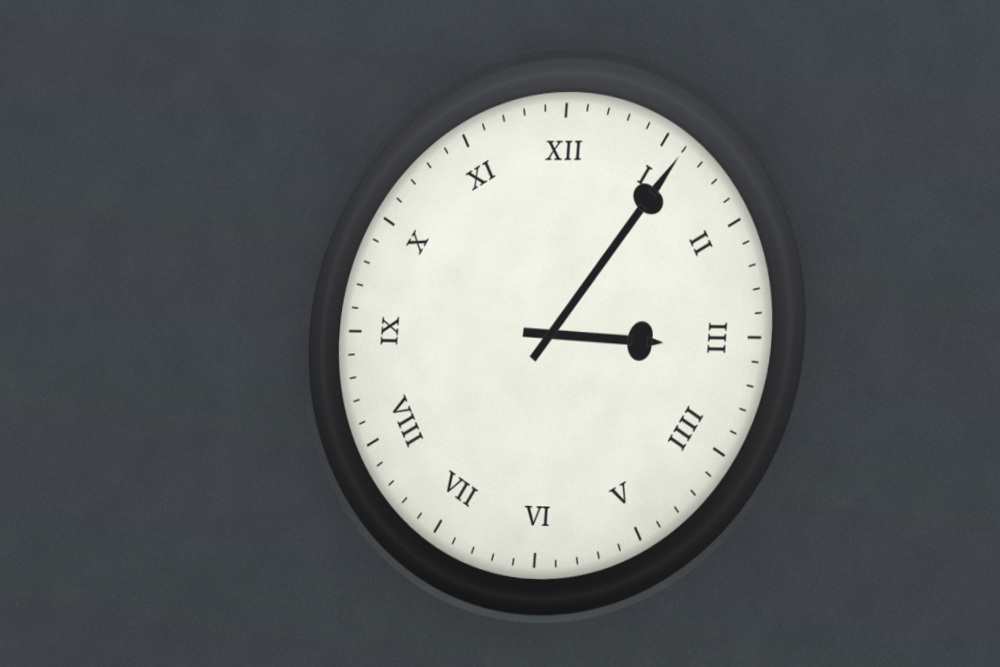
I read {"hour": 3, "minute": 6}
